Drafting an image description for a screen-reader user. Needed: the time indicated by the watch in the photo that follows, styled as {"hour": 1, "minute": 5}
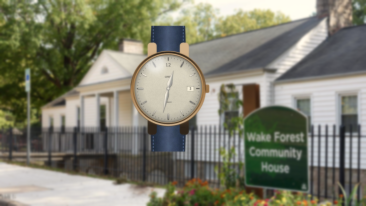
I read {"hour": 12, "minute": 32}
